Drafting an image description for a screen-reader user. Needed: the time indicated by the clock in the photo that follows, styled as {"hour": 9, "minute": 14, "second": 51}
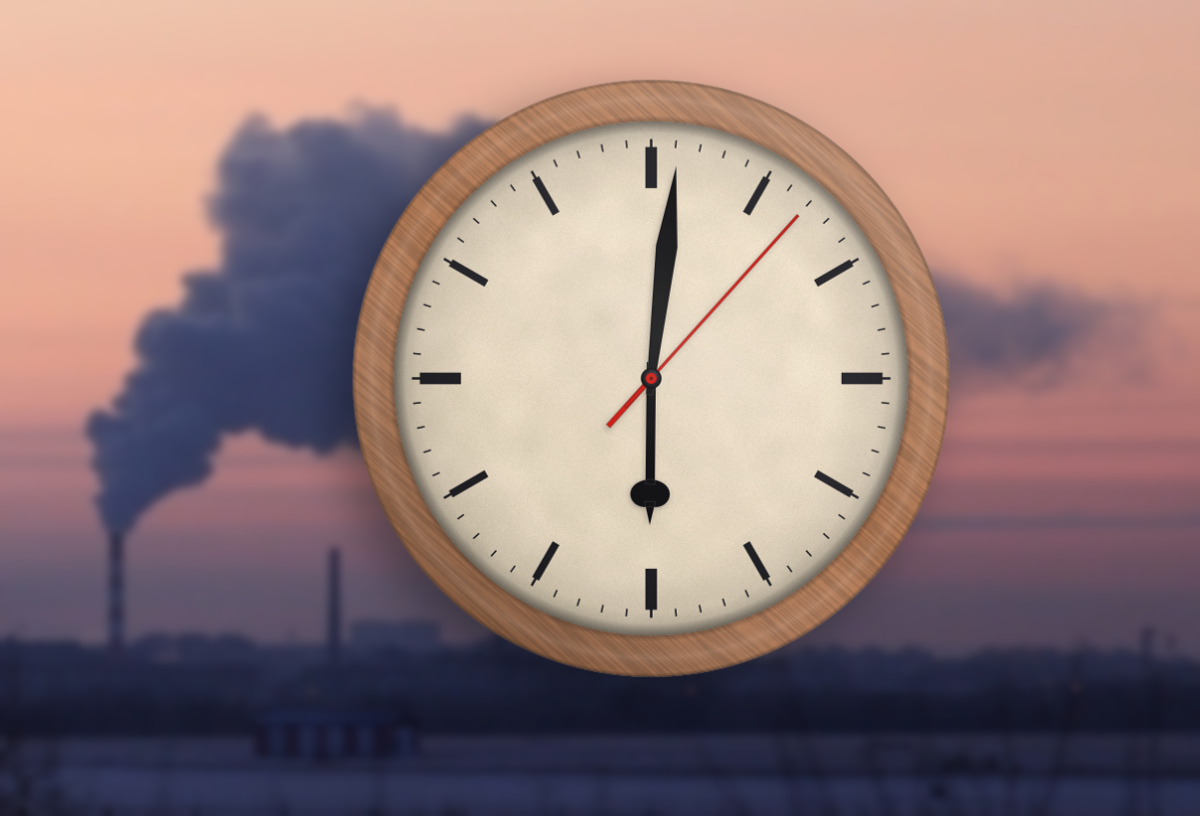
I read {"hour": 6, "minute": 1, "second": 7}
